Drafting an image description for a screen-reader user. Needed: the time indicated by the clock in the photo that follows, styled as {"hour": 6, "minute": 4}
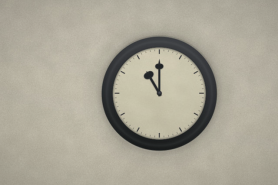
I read {"hour": 11, "minute": 0}
